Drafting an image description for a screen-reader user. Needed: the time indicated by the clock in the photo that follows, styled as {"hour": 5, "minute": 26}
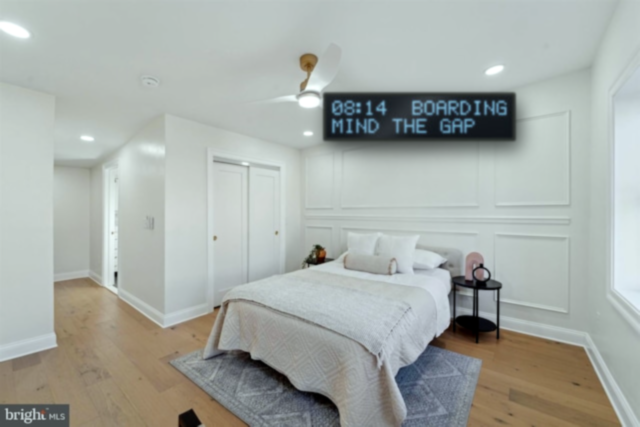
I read {"hour": 8, "minute": 14}
